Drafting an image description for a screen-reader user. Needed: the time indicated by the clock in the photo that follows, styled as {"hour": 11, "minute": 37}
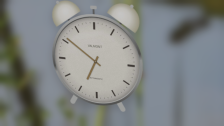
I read {"hour": 6, "minute": 51}
